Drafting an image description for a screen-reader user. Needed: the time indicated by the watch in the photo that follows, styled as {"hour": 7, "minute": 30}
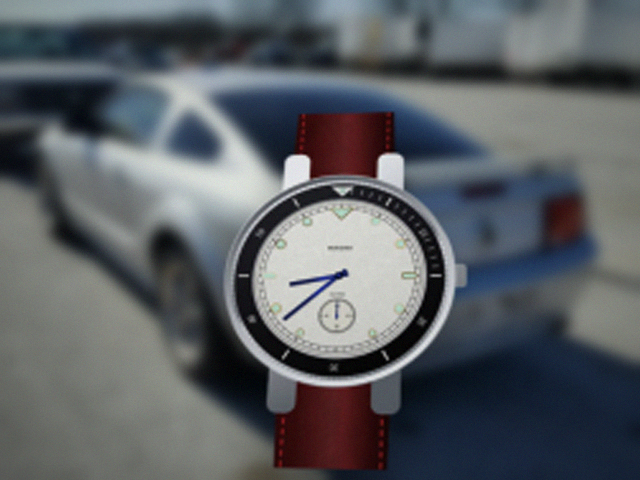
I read {"hour": 8, "minute": 38}
